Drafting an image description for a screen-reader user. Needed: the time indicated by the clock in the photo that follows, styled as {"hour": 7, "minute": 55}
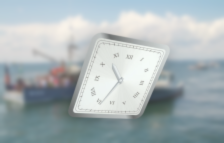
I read {"hour": 10, "minute": 34}
